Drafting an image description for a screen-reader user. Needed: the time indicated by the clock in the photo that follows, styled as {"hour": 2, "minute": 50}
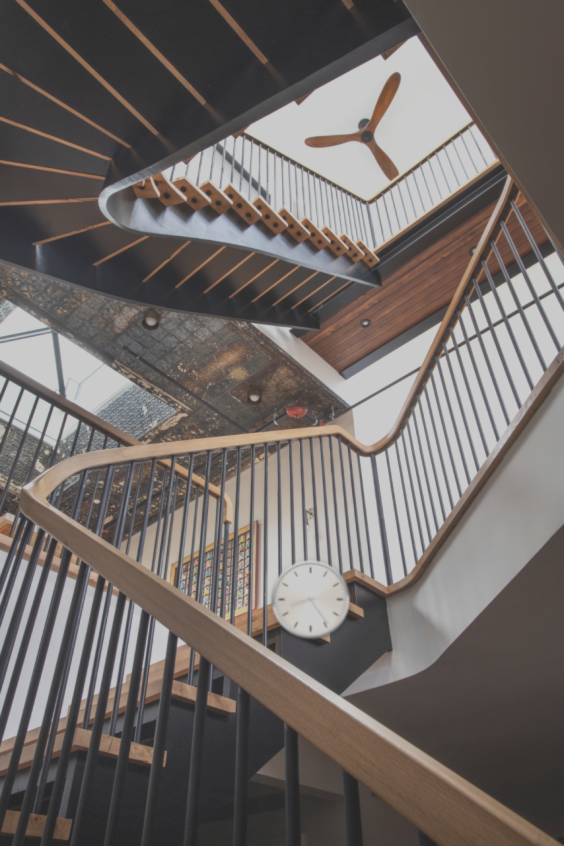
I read {"hour": 8, "minute": 24}
